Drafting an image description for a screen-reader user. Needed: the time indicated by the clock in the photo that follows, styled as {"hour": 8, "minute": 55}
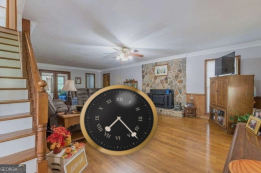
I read {"hour": 7, "minute": 23}
